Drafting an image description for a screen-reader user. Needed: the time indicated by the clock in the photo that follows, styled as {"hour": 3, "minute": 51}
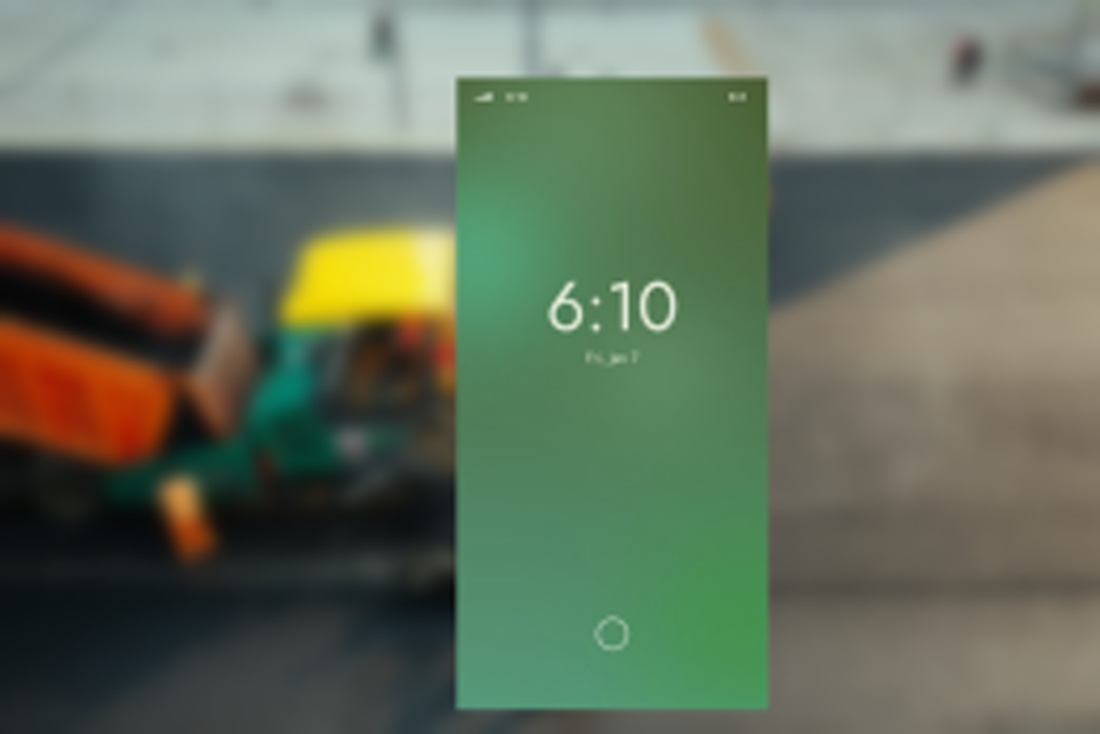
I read {"hour": 6, "minute": 10}
